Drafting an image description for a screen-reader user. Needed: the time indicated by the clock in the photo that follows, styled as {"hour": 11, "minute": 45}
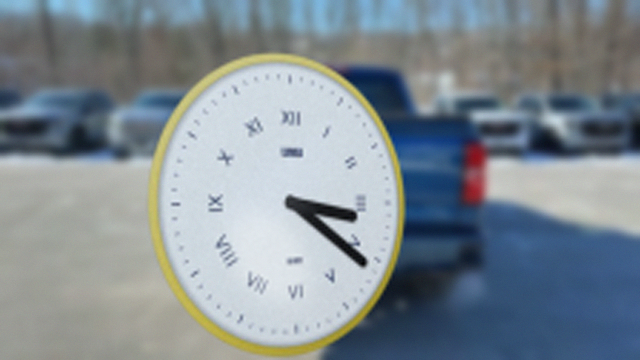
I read {"hour": 3, "minute": 21}
